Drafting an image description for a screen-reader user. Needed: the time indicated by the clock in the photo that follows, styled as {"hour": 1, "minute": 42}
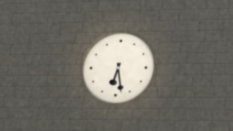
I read {"hour": 6, "minute": 28}
